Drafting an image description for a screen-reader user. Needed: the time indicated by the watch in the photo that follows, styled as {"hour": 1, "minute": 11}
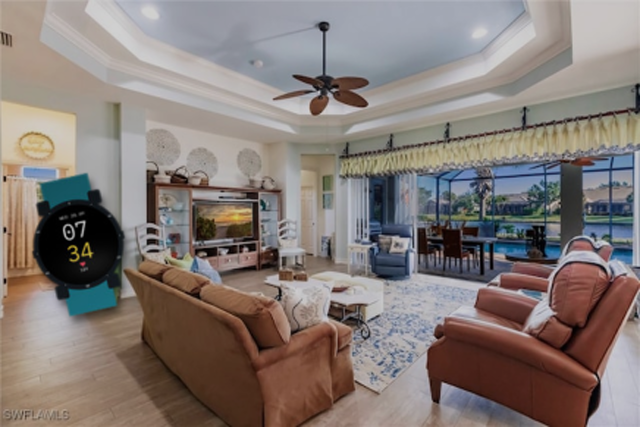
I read {"hour": 7, "minute": 34}
